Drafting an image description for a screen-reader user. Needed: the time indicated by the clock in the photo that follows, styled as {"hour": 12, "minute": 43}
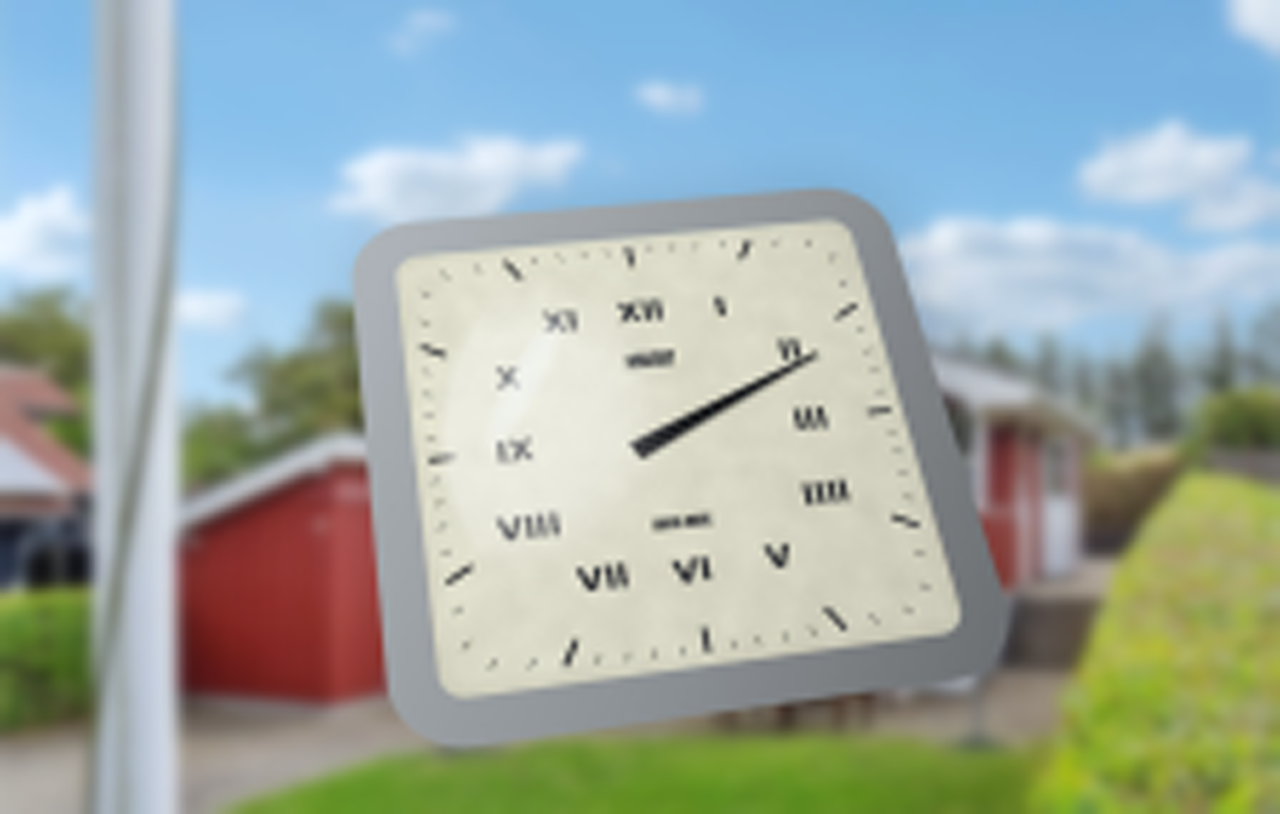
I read {"hour": 2, "minute": 11}
